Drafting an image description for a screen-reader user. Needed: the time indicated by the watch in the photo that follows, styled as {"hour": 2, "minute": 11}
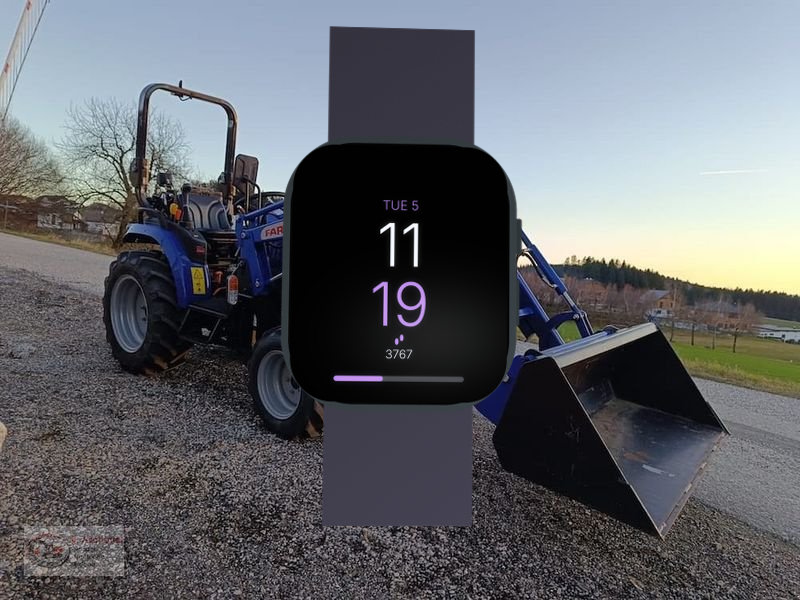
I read {"hour": 11, "minute": 19}
